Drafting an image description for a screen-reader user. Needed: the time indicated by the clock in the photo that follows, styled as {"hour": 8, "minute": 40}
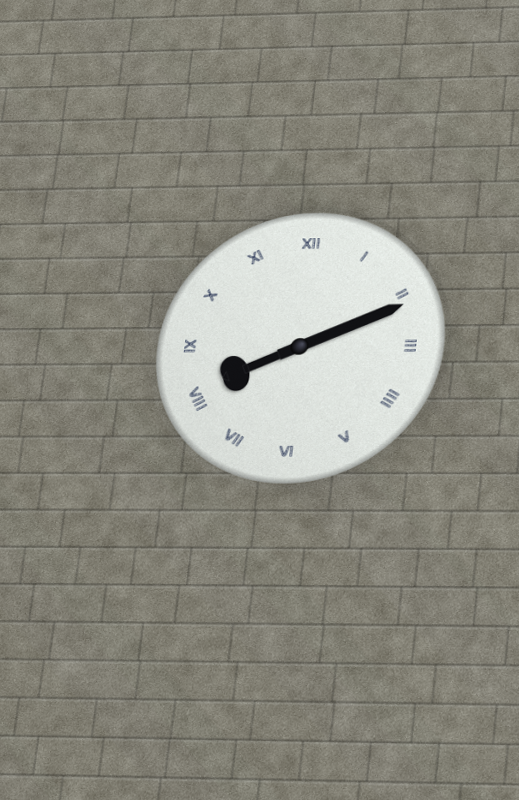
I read {"hour": 8, "minute": 11}
